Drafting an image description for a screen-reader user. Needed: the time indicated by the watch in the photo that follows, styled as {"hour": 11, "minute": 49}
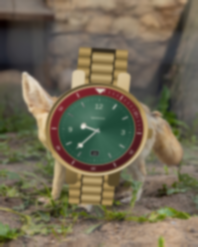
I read {"hour": 9, "minute": 37}
